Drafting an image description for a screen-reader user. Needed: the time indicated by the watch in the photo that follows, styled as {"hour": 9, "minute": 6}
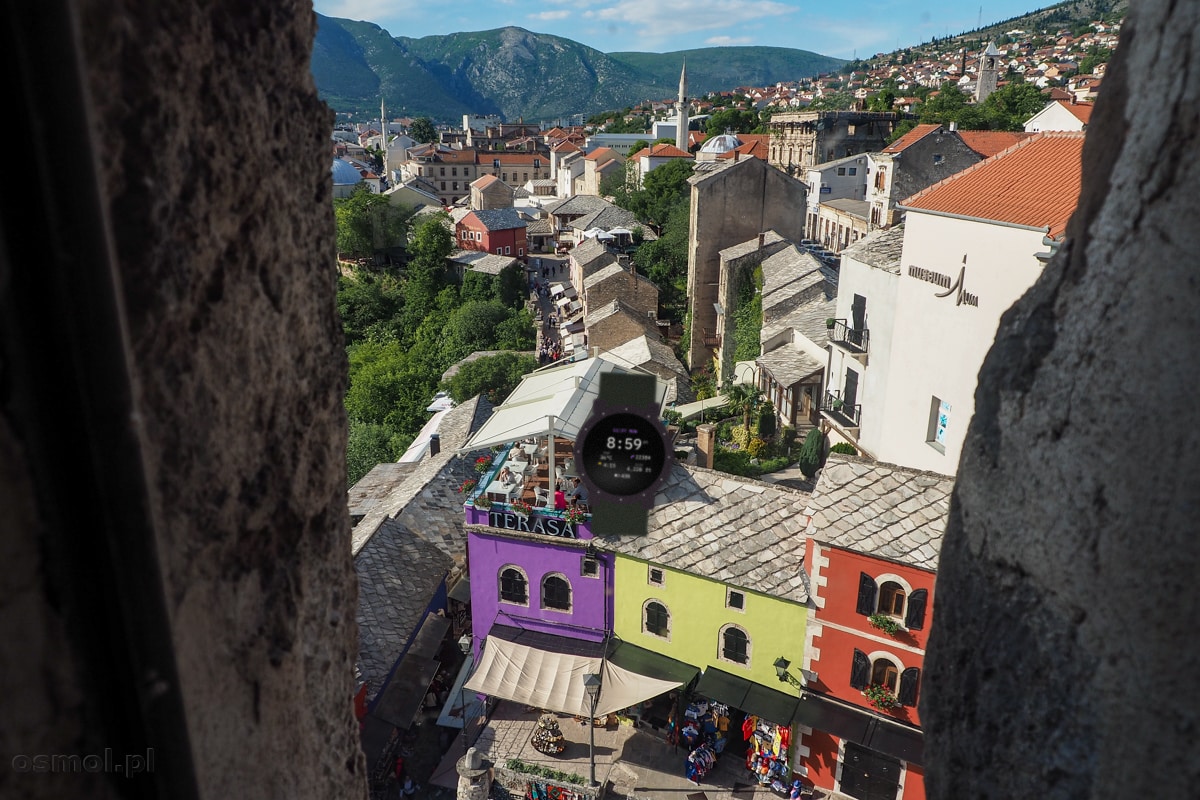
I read {"hour": 8, "minute": 59}
